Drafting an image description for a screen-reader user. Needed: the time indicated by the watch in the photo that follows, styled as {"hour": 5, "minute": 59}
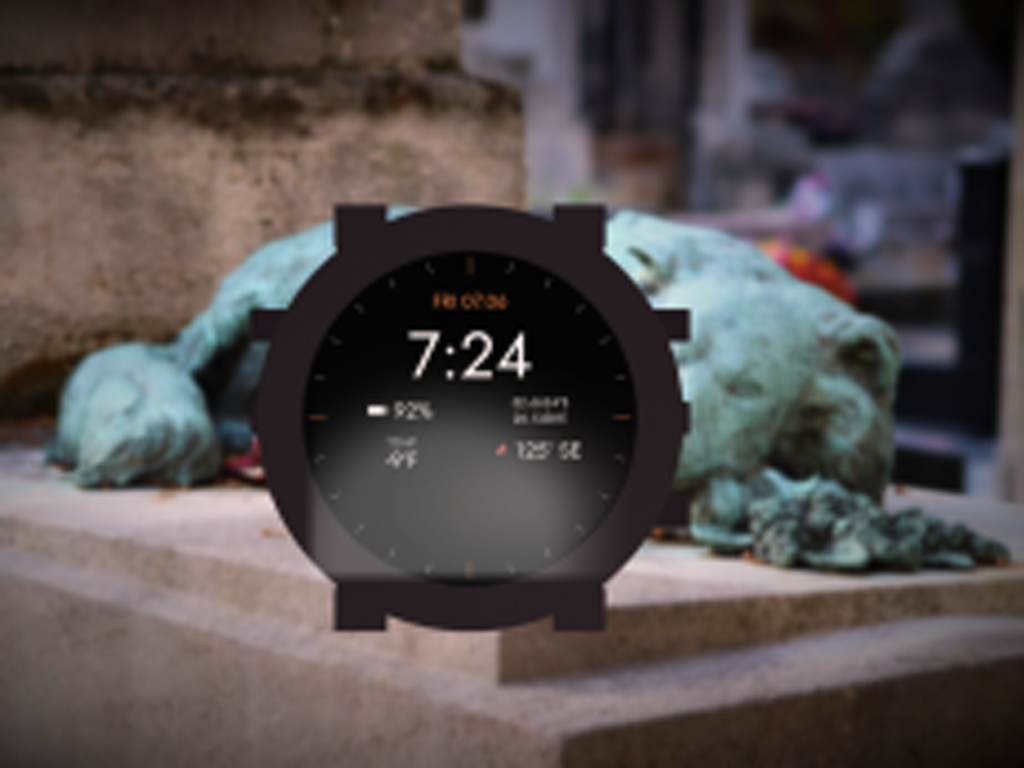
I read {"hour": 7, "minute": 24}
